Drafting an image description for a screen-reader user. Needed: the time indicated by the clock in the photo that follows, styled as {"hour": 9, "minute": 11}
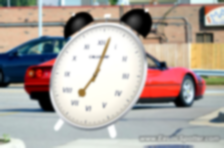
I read {"hour": 7, "minute": 2}
